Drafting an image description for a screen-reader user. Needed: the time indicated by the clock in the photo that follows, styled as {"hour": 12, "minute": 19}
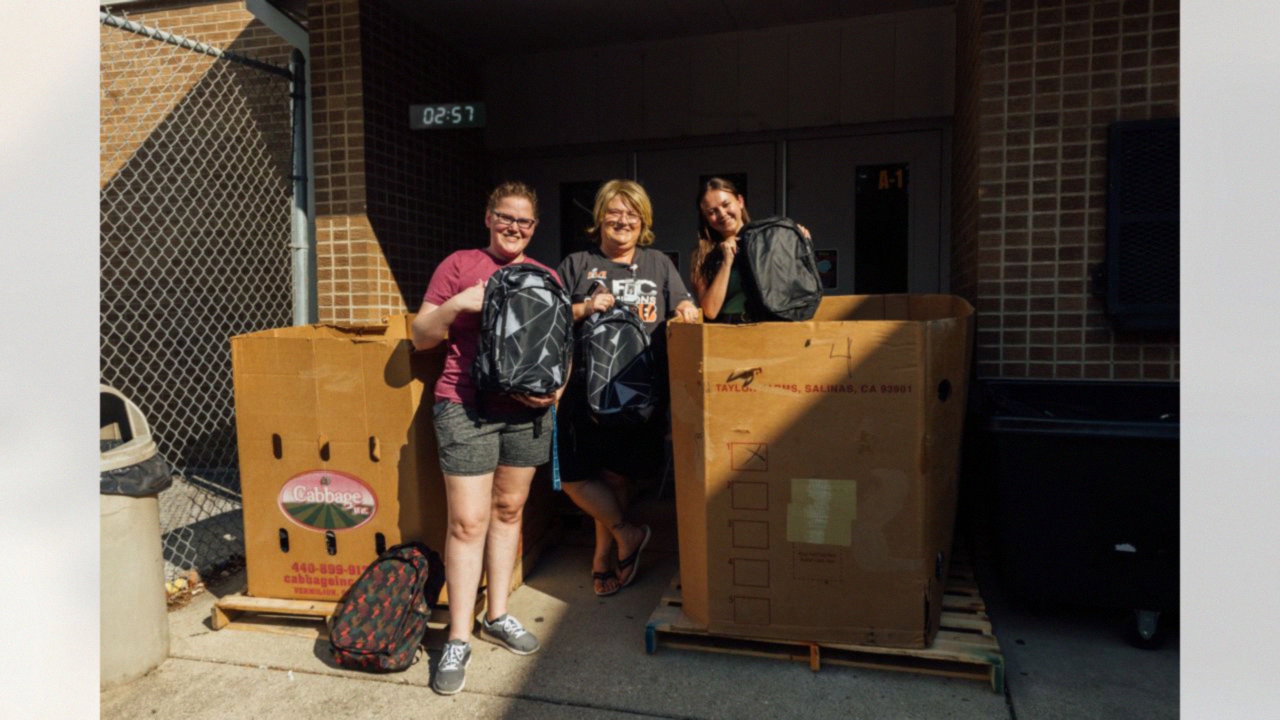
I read {"hour": 2, "minute": 57}
